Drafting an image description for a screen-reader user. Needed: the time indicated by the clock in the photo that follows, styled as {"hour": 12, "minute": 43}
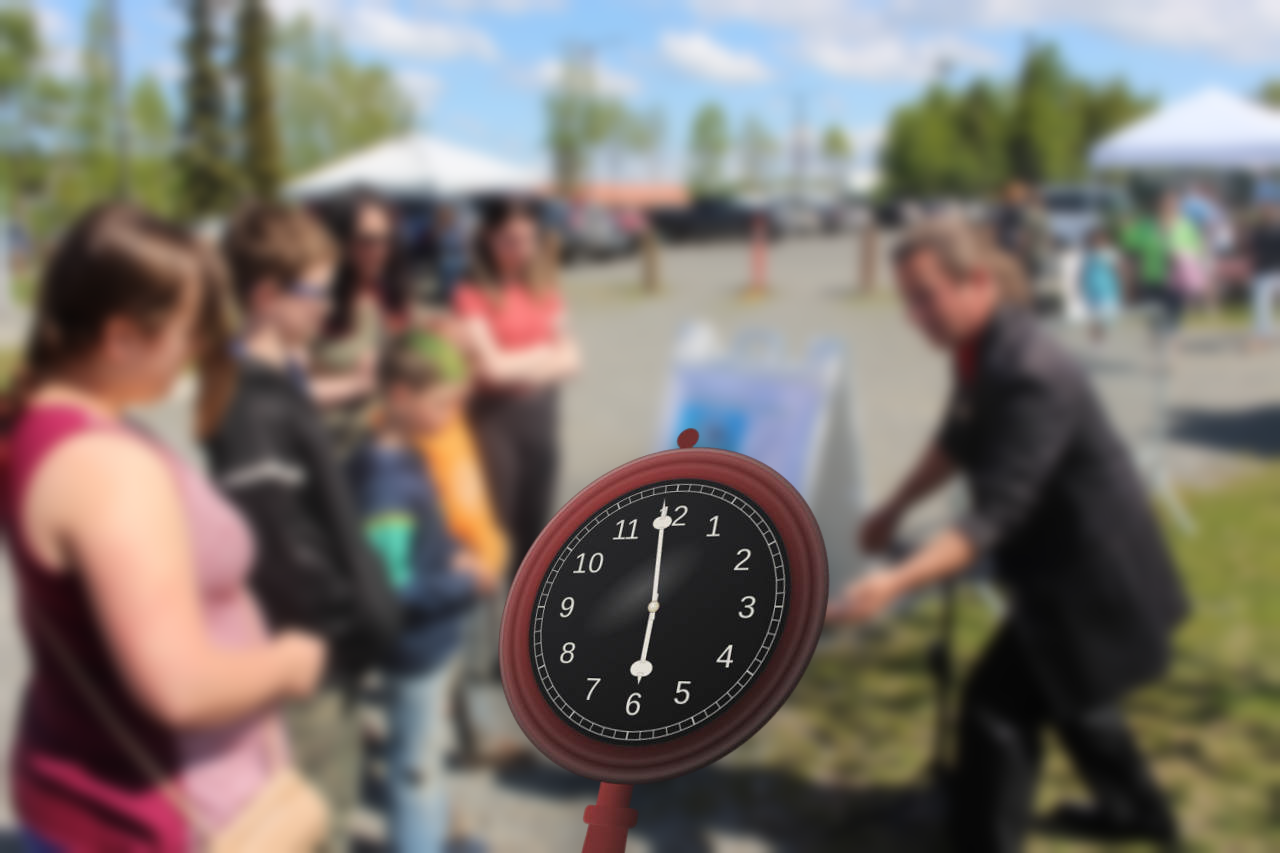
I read {"hour": 5, "minute": 59}
